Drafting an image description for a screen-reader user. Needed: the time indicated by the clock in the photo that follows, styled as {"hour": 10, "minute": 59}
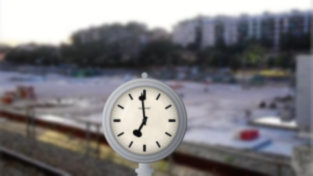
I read {"hour": 6, "minute": 59}
